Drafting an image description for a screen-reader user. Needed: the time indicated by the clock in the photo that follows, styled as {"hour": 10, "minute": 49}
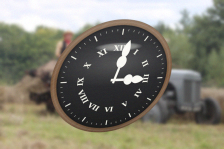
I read {"hour": 3, "minute": 2}
